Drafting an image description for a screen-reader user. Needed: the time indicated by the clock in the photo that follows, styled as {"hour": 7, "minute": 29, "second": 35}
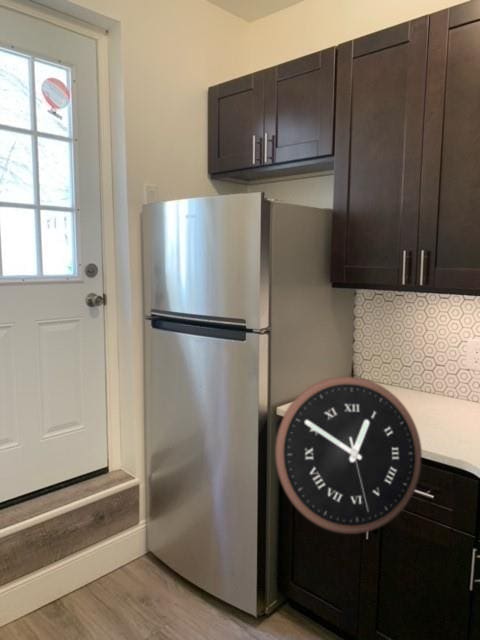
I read {"hour": 12, "minute": 50, "second": 28}
